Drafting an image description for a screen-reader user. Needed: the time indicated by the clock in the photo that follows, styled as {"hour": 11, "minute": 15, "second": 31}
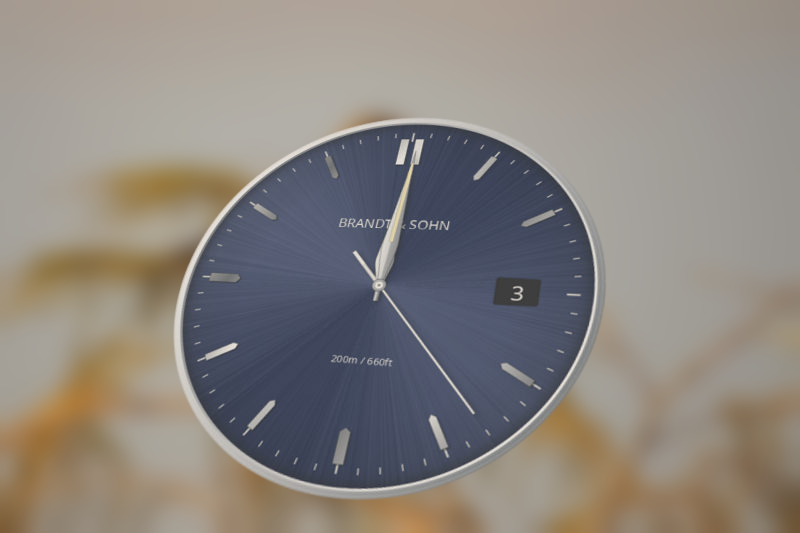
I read {"hour": 12, "minute": 0, "second": 23}
